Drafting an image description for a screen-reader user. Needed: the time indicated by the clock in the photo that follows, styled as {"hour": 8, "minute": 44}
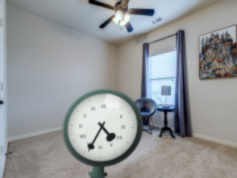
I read {"hour": 4, "minute": 34}
